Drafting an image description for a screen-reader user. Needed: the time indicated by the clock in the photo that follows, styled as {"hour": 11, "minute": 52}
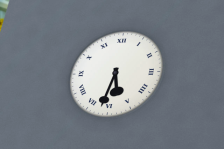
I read {"hour": 5, "minute": 32}
